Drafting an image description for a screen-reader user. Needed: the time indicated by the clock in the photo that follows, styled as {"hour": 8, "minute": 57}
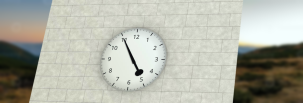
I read {"hour": 4, "minute": 55}
